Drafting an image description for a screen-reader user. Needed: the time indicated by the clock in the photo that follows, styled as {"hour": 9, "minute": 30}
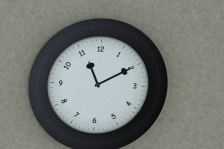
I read {"hour": 11, "minute": 10}
